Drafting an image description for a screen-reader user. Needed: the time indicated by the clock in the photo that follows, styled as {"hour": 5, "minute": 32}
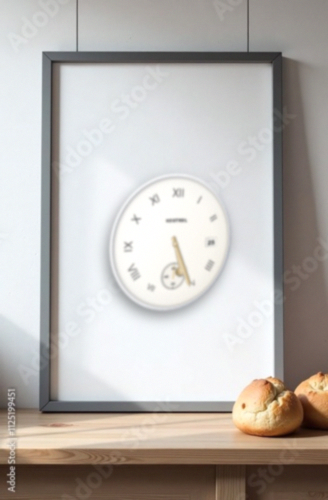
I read {"hour": 5, "minute": 26}
